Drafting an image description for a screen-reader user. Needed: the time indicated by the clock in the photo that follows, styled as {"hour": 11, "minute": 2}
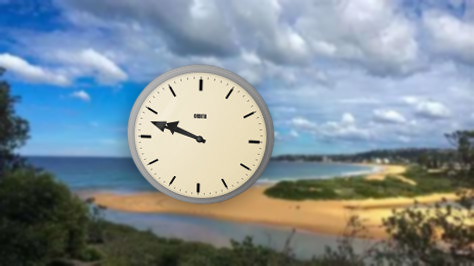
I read {"hour": 9, "minute": 48}
